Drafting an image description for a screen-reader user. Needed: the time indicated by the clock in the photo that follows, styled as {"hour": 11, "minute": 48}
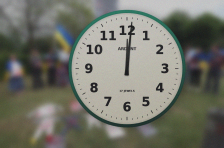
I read {"hour": 12, "minute": 1}
